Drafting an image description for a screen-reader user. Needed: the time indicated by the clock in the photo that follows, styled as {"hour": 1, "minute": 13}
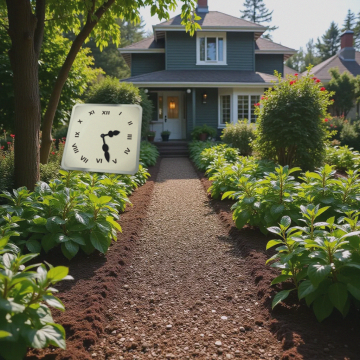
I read {"hour": 2, "minute": 27}
